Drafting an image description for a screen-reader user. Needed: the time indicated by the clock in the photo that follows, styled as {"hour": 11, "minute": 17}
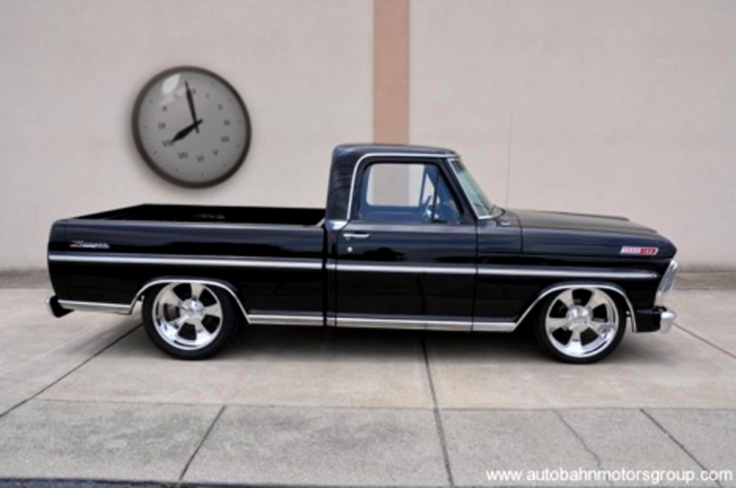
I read {"hour": 7, "minute": 59}
